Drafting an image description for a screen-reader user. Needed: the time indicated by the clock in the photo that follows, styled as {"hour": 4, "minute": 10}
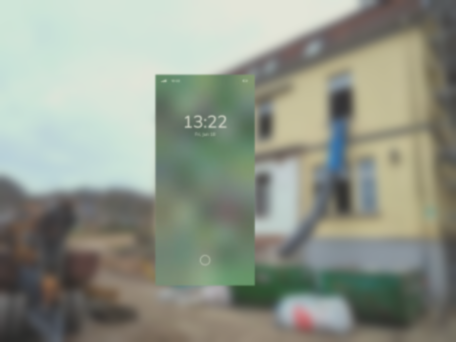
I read {"hour": 13, "minute": 22}
